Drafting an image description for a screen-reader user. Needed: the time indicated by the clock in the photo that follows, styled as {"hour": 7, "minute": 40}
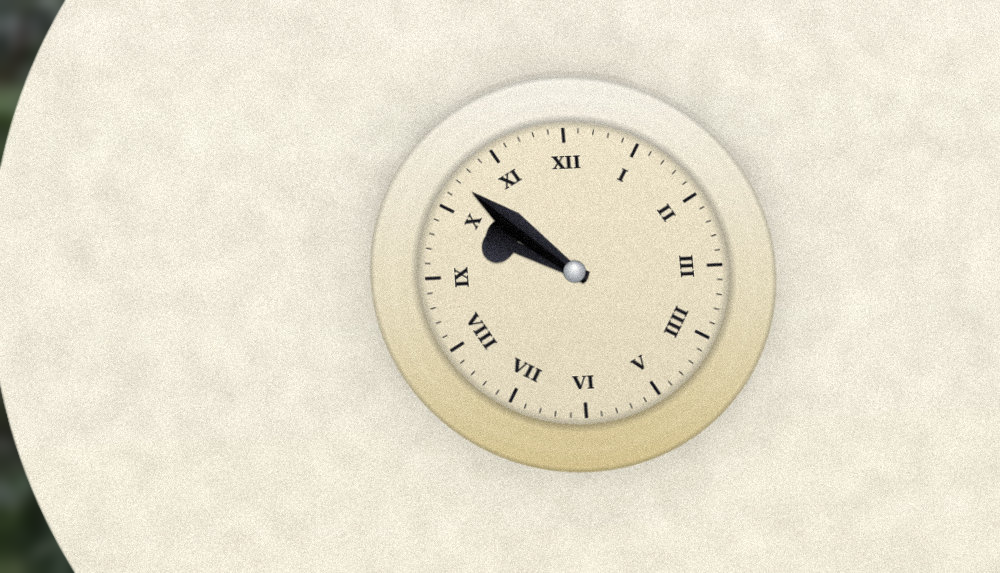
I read {"hour": 9, "minute": 52}
